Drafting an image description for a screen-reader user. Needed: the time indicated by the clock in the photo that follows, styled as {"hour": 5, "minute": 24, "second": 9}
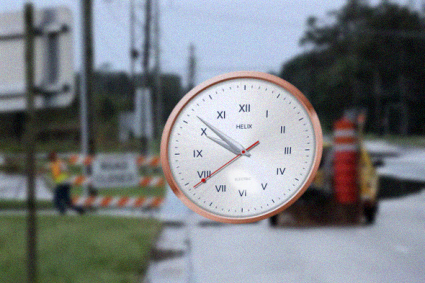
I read {"hour": 9, "minute": 51, "second": 39}
